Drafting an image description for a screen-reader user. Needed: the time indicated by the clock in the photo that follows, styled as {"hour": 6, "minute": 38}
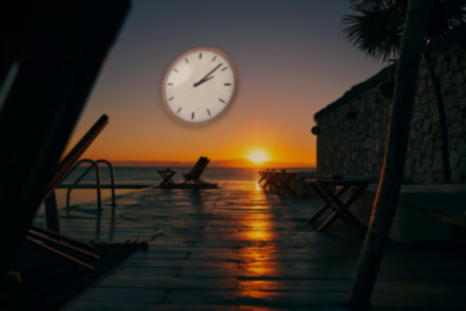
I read {"hour": 2, "minute": 8}
